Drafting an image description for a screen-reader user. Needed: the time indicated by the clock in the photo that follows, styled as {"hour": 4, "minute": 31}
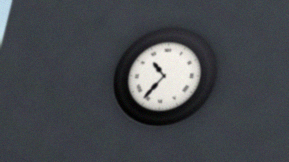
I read {"hour": 10, "minute": 36}
